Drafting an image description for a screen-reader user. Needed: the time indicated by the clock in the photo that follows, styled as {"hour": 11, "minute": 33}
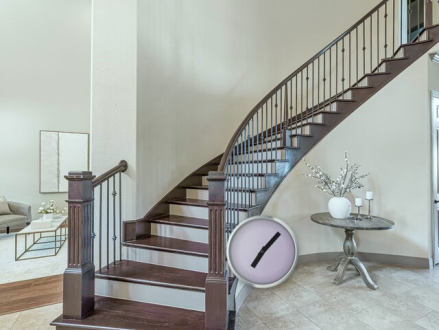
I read {"hour": 7, "minute": 7}
